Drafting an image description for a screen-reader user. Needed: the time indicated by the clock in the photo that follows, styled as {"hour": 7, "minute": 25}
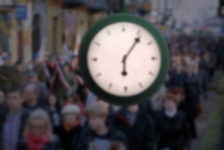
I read {"hour": 6, "minute": 6}
